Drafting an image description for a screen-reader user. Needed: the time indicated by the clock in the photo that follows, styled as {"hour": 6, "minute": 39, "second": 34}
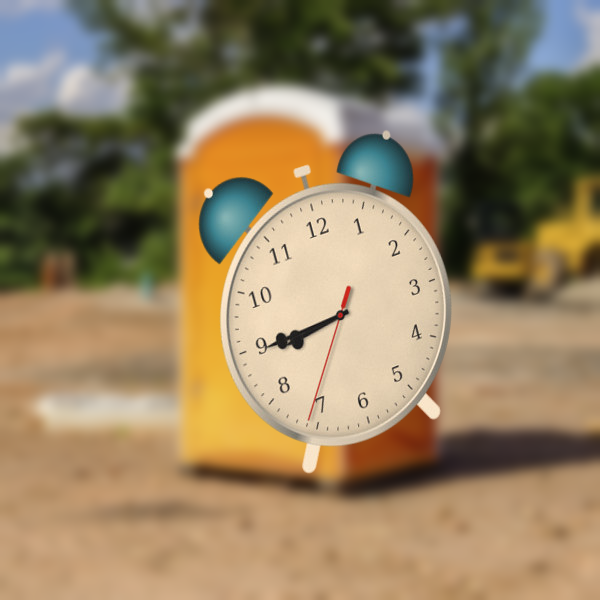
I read {"hour": 8, "minute": 44, "second": 36}
